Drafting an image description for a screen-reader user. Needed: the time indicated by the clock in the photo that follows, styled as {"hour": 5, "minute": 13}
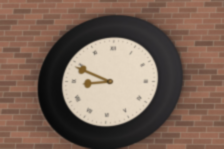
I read {"hour": 8, "minute": 49}
